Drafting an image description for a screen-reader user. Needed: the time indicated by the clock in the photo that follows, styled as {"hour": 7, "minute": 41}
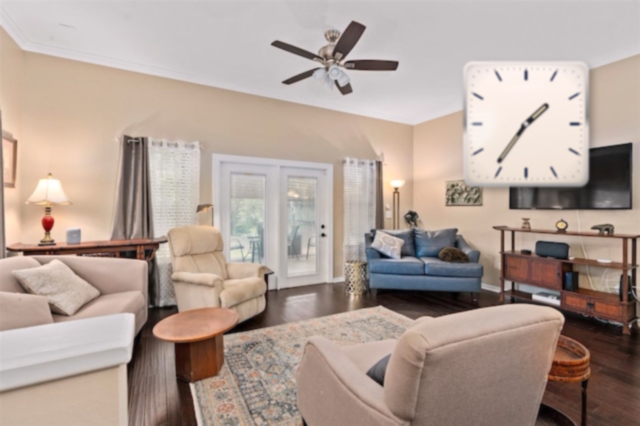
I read {"hour": 1, "minute": 36}
